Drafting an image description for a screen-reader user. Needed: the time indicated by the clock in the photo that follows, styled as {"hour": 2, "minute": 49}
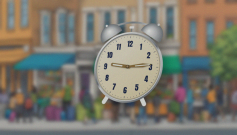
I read {"hour": 9, "minute": 14}
